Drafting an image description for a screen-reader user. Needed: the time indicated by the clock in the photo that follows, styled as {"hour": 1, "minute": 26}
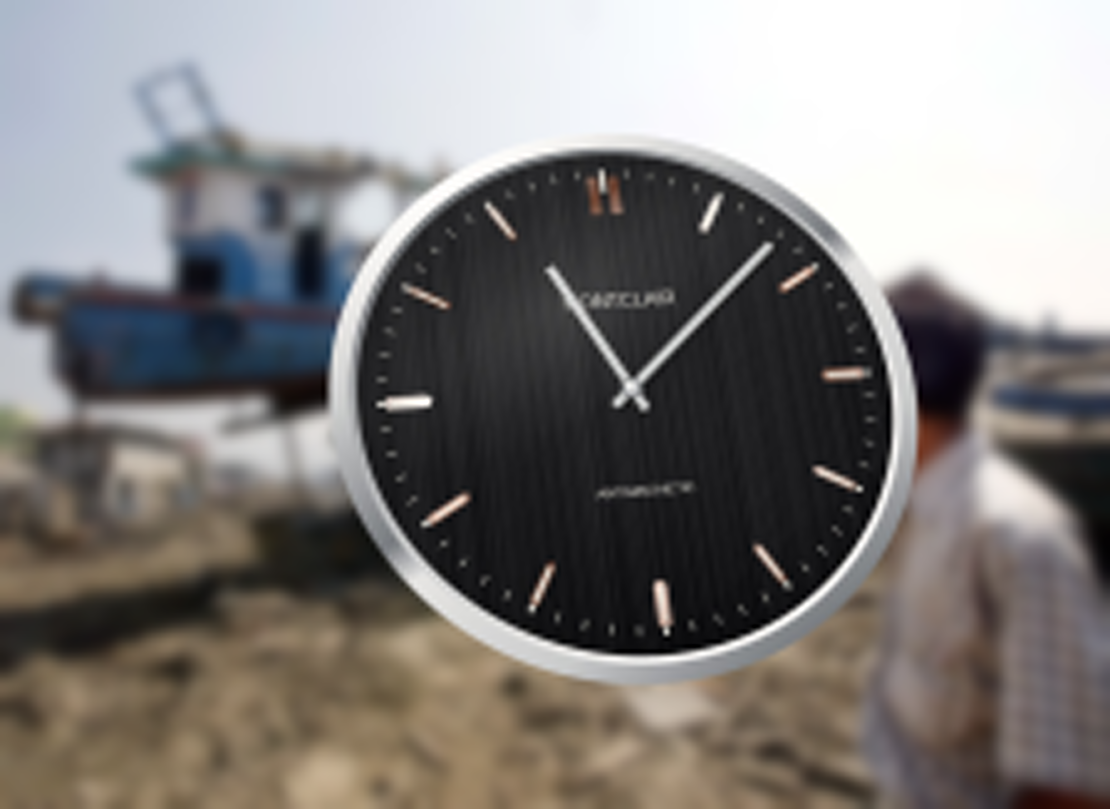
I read {"hour": 11, "minute": 8}
